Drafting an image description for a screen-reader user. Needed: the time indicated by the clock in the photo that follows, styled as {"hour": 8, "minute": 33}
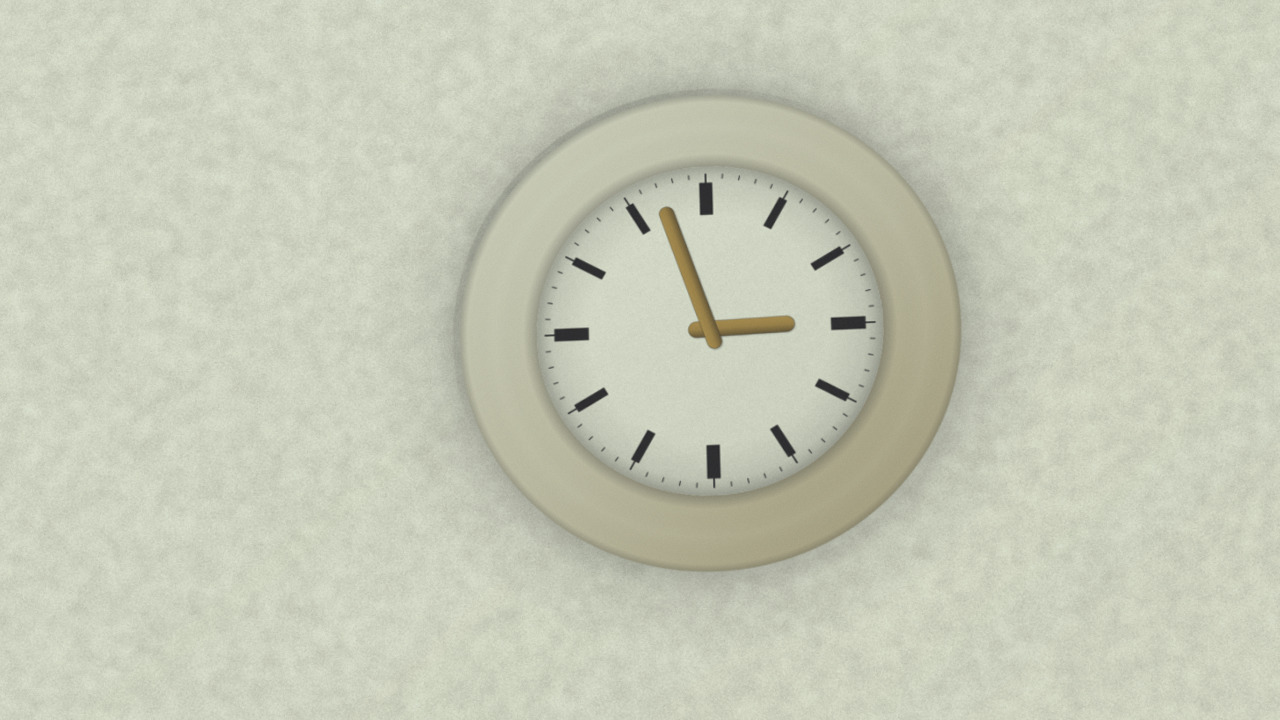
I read {"hour": 2, "minute": 57}
